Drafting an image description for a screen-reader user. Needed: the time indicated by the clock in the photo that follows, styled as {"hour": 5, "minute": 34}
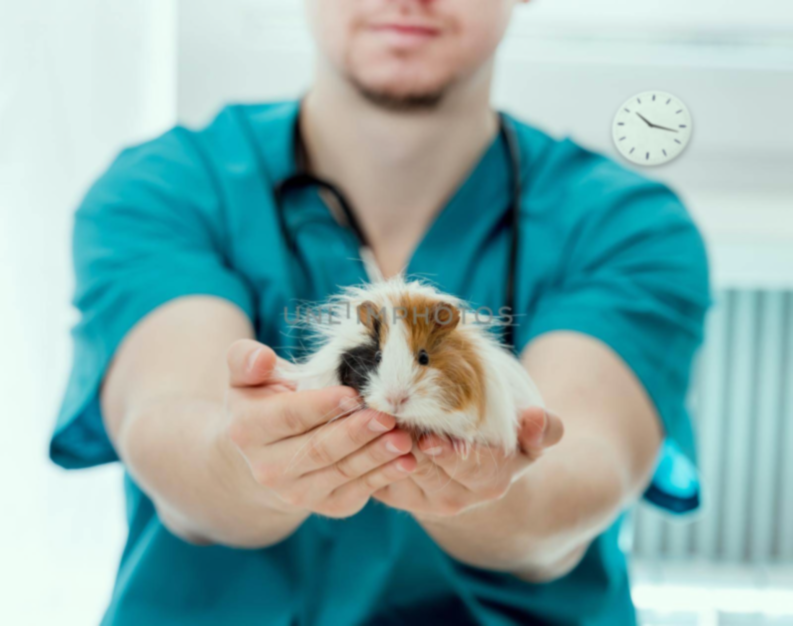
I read {"hour": 10, "minute": 17}
